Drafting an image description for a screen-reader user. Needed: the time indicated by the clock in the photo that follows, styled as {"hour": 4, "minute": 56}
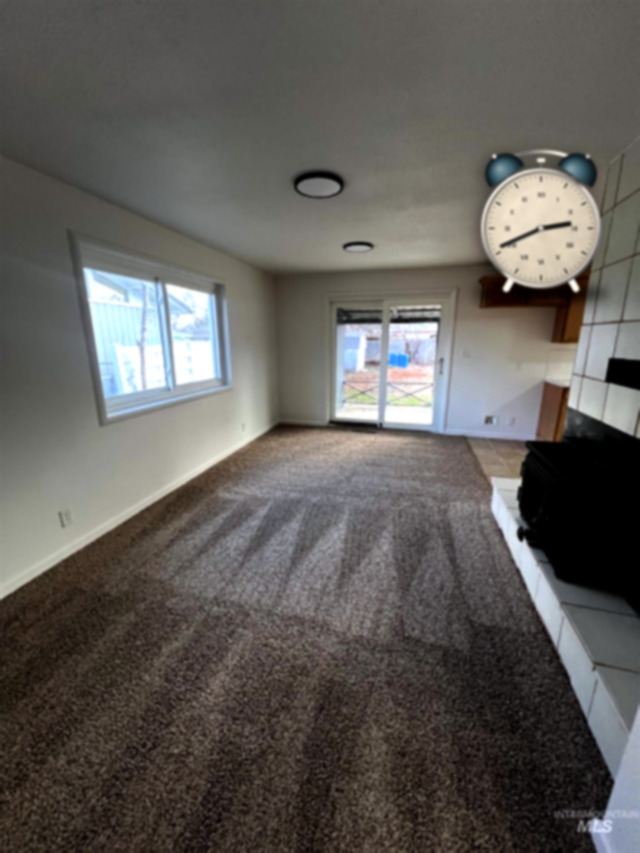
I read {"hour": 2, "minute": 41}
